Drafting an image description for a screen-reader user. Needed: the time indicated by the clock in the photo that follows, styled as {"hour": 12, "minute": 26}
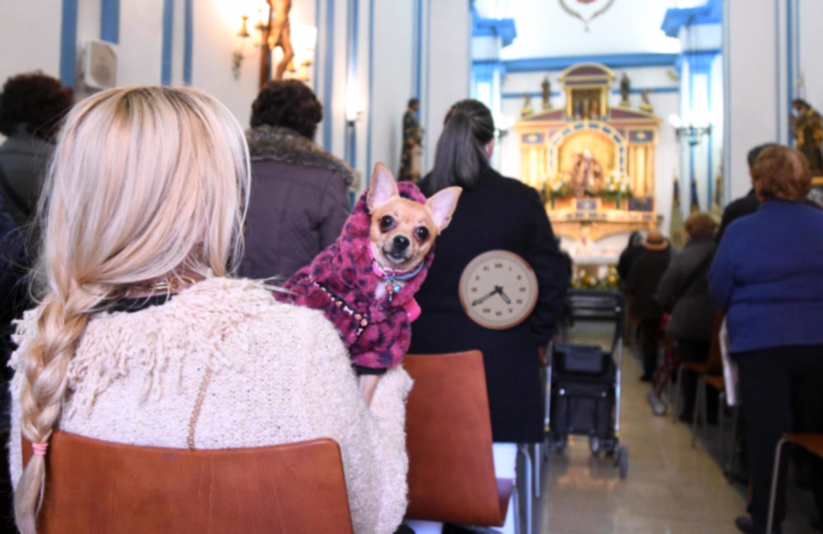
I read {"hour": 4, "minute": 40}
